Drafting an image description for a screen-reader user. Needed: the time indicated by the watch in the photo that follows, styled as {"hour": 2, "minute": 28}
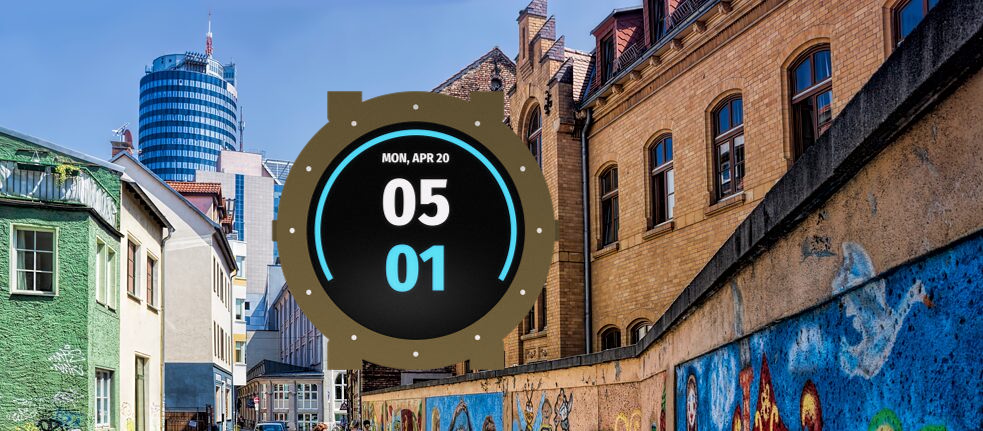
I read {"hour": 5, "minute": 1}
